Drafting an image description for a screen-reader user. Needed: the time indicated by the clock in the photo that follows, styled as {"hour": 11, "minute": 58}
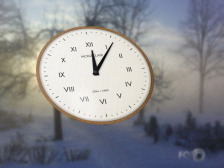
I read {"hour": 12, "minute": 6}
